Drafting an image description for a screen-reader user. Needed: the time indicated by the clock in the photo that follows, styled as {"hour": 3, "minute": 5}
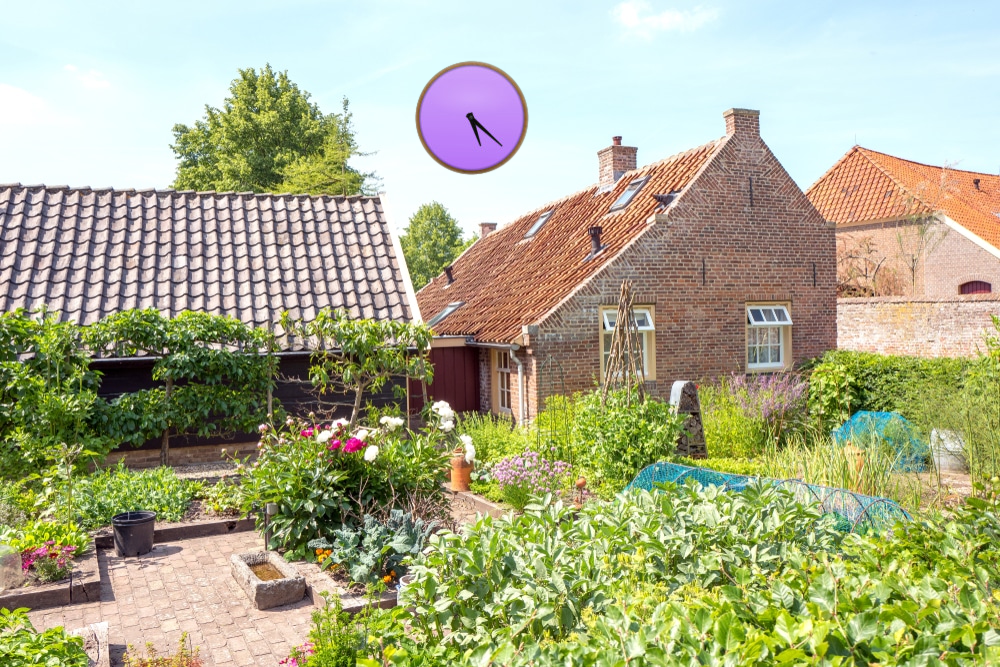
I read {"hour": 5, "minute": 22}
